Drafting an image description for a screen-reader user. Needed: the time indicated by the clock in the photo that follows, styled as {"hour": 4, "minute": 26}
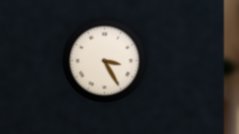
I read {"hour": 3, "minute": 25}
